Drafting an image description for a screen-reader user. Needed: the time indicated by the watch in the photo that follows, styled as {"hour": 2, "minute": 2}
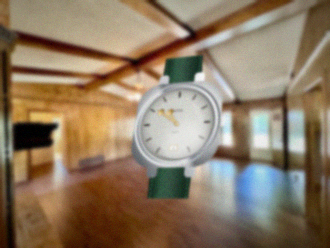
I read {"hour": 10, "minute": 51}
